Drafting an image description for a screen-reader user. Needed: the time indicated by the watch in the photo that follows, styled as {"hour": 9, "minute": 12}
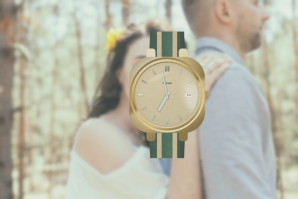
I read {"hour": 6, "minute": 58}
